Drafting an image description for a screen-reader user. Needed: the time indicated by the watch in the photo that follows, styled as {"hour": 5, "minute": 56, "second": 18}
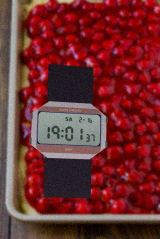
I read {"hour": 19, "minute": 1, "second": 37}
